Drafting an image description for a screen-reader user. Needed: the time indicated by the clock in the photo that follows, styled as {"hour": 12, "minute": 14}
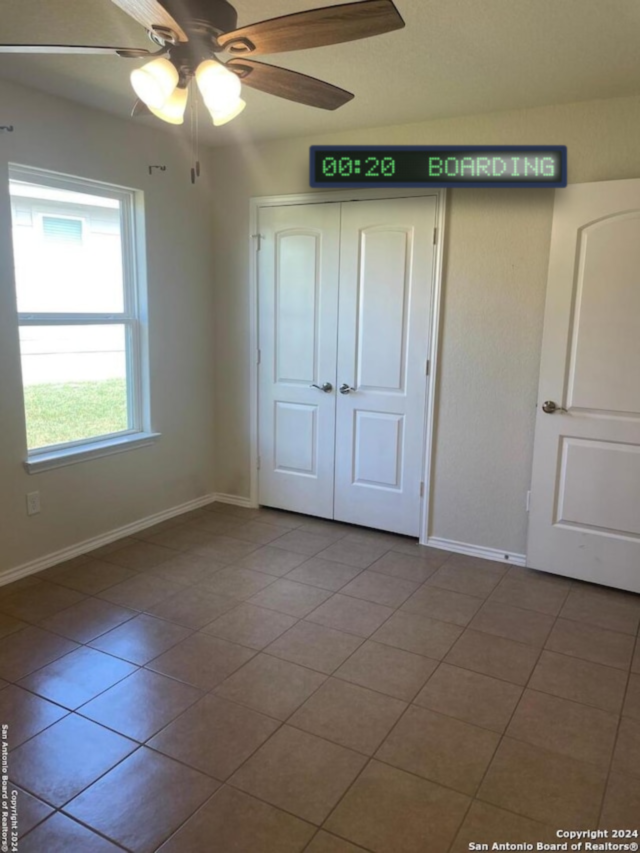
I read {"hour": 0, "minute": 20}
